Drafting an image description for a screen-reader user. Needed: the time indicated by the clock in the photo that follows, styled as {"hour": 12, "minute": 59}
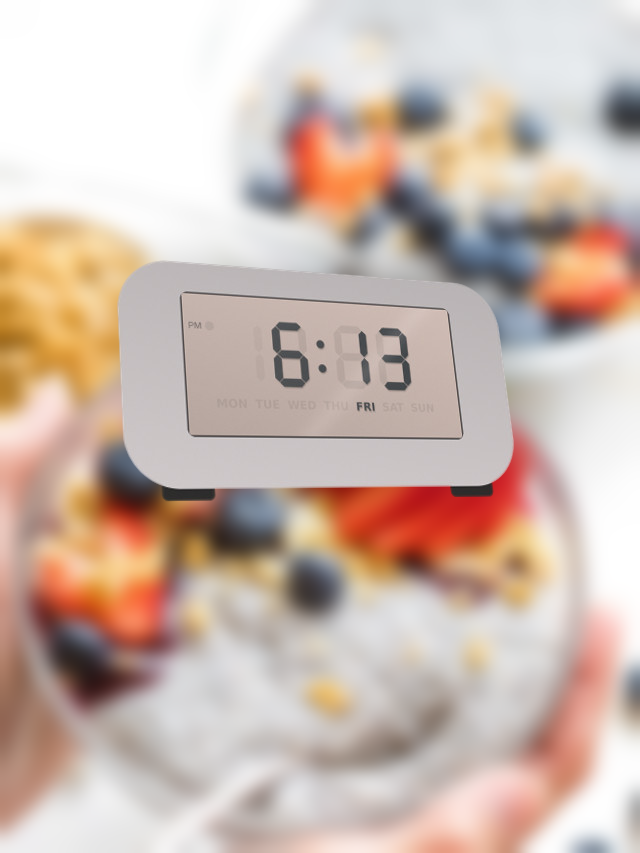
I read {"hour": 6, "minute": 13}
